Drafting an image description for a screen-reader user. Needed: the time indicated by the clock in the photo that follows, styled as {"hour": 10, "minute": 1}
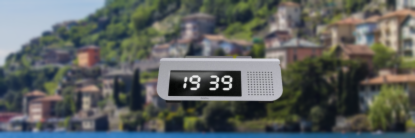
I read {"hour": 19, "minute": 39}
